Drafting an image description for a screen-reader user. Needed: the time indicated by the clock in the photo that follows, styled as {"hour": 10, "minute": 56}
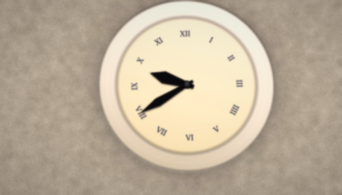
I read {"hour": 9, "minute": 40}
